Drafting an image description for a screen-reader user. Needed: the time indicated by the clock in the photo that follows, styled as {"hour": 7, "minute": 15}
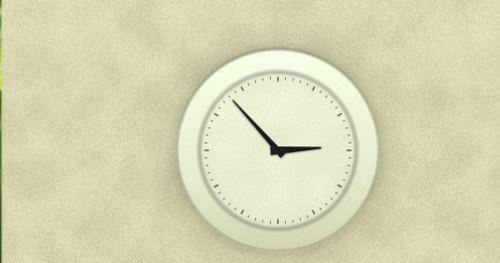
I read {"hour": 2, "minute": 53}
